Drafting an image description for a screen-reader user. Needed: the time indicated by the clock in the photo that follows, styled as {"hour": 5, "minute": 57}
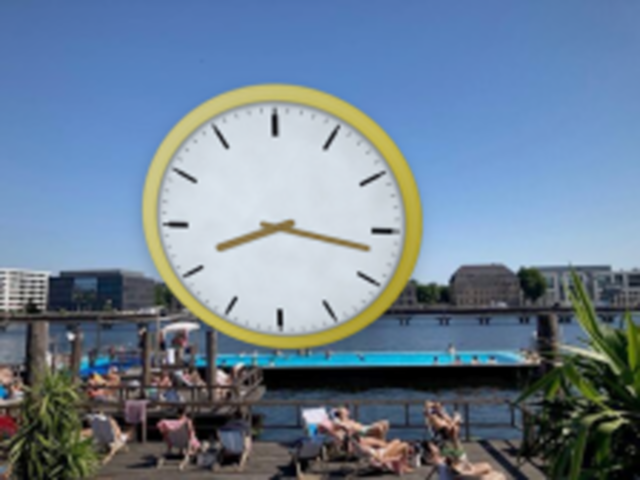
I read {"hour": 8, "minute": 17}
